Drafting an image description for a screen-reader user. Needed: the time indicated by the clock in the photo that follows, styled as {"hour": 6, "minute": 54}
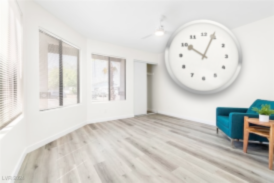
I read {"hour": 10, "minute": 4}
